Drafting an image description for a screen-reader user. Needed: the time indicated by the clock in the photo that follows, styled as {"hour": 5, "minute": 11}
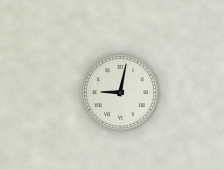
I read {"hour": 9, "minute": 2}
